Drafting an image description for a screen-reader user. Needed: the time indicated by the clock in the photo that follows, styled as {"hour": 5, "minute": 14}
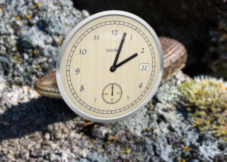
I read {"hour": 2, "minute": 3}
